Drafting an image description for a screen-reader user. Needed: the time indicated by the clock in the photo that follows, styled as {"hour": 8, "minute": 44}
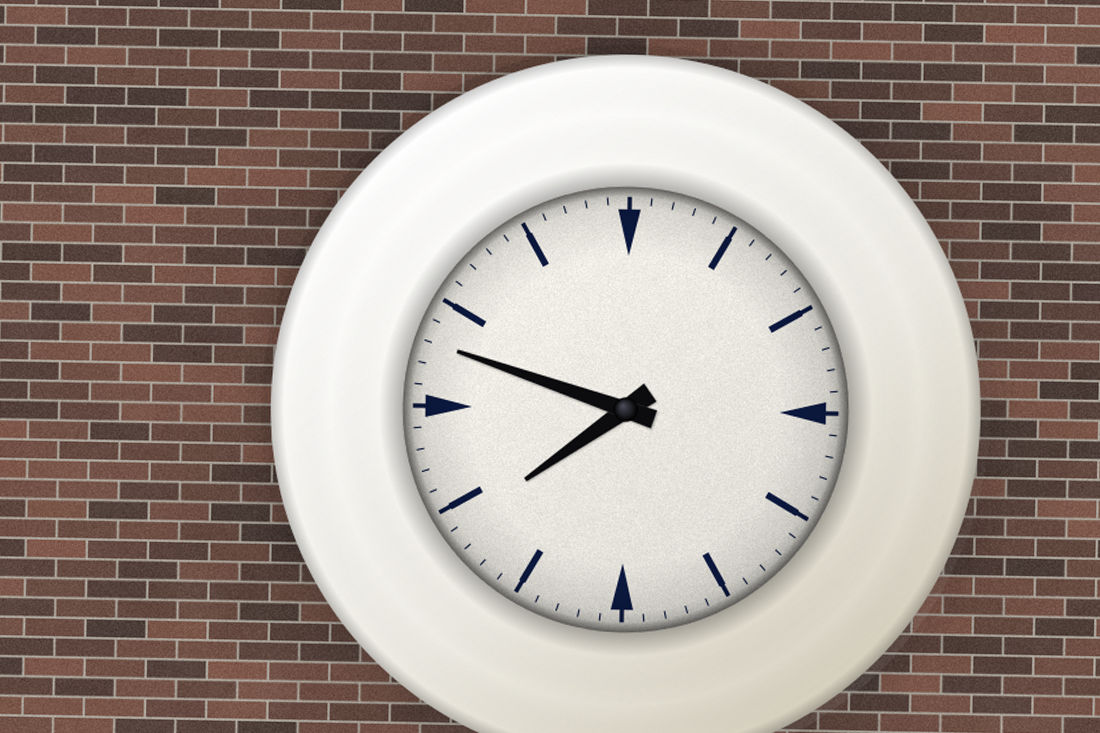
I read {"hour": 7, "minute": 48}
